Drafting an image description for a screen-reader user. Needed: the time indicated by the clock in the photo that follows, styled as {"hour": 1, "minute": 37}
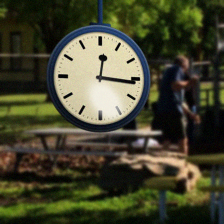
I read {"hour": 12, "minute": 16}
